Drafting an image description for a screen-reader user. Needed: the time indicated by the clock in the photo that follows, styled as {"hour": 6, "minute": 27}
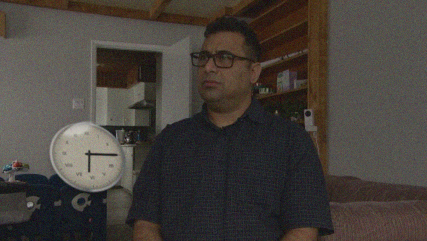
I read {"hour": 6, "minute": 15}
